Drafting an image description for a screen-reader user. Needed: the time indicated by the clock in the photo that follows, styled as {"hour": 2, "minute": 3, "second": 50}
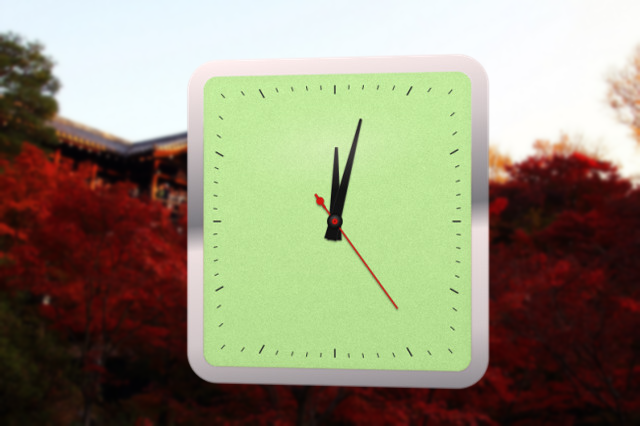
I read {"hour": 12, "minute": 2, "second": 24}
